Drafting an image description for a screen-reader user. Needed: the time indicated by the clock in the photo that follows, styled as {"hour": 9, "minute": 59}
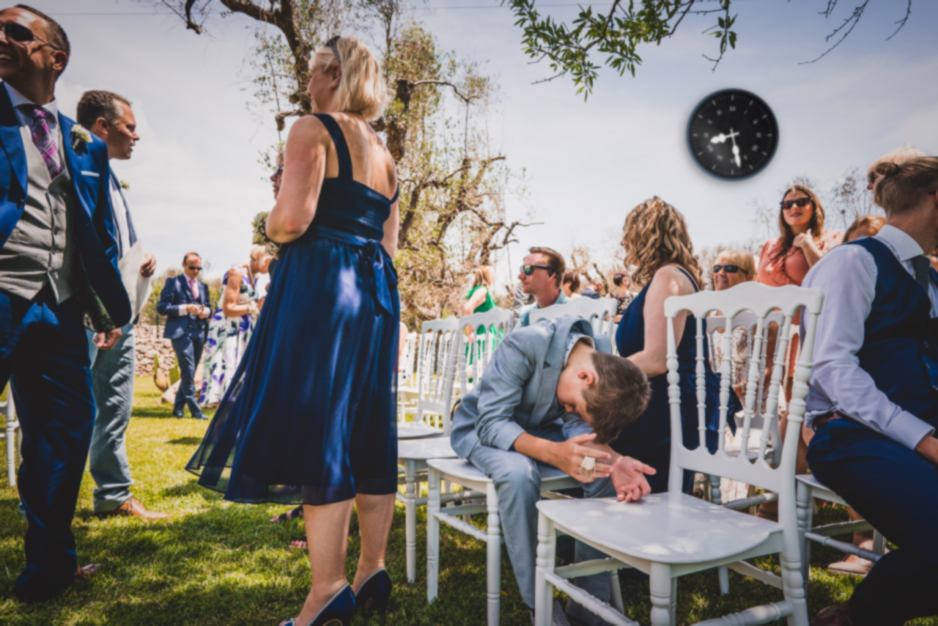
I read {"hour": 8, "minute": 28}
